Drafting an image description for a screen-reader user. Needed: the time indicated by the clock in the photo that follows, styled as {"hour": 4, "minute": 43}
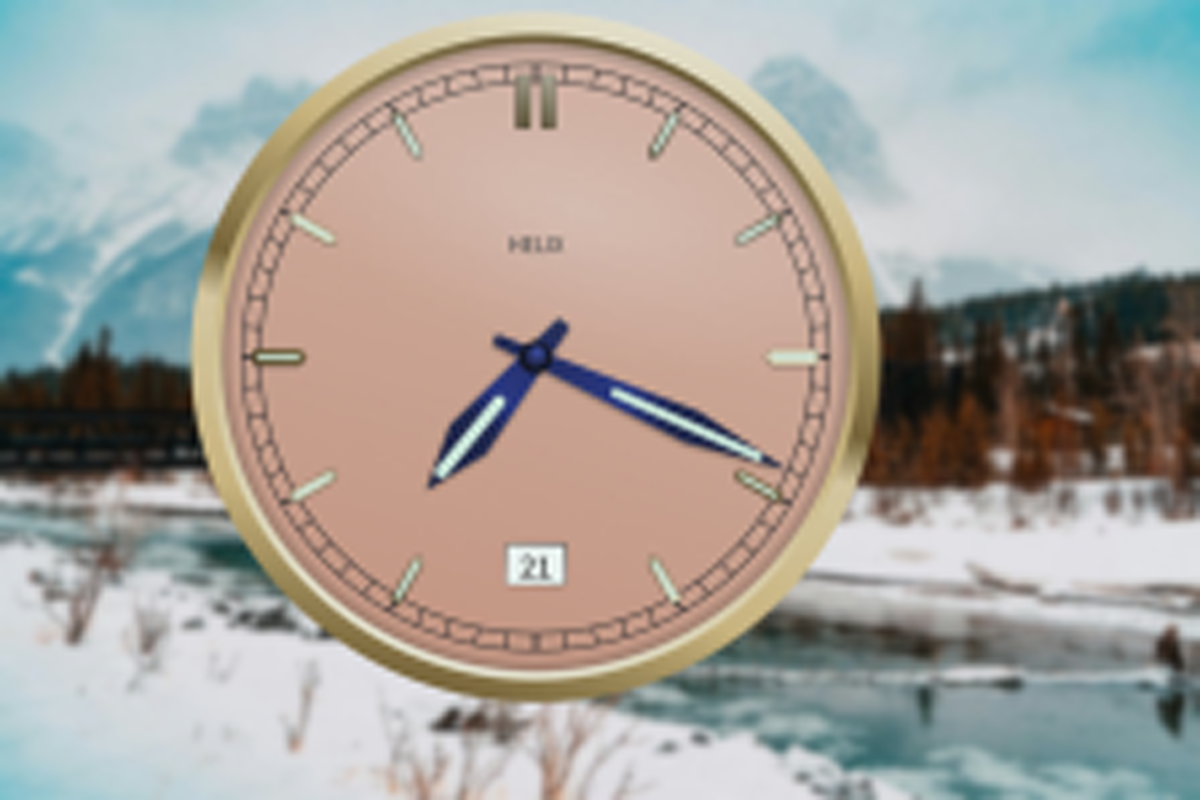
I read {"hour": 7, "minute": 19}
